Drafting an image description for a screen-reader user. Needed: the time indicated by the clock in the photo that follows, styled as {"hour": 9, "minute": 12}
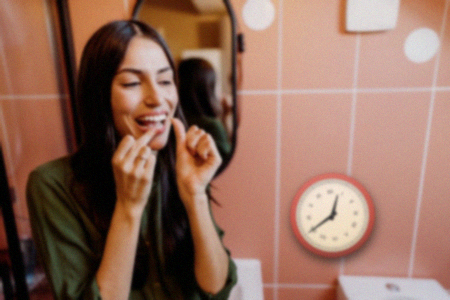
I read {"hour": 12, "minute": 40}
